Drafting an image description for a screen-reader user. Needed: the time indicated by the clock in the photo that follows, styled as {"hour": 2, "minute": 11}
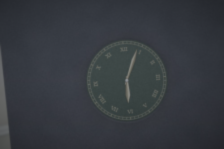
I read {"hour": 6, "minute": 4}
